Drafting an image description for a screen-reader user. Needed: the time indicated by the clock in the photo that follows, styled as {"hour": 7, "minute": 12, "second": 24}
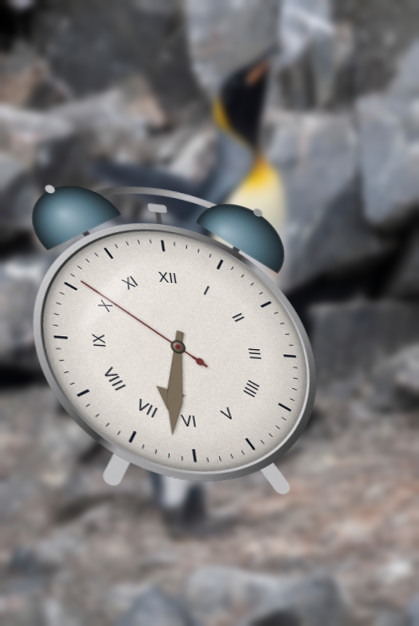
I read {"hour": 6, "minute": 31, "second": 51}
